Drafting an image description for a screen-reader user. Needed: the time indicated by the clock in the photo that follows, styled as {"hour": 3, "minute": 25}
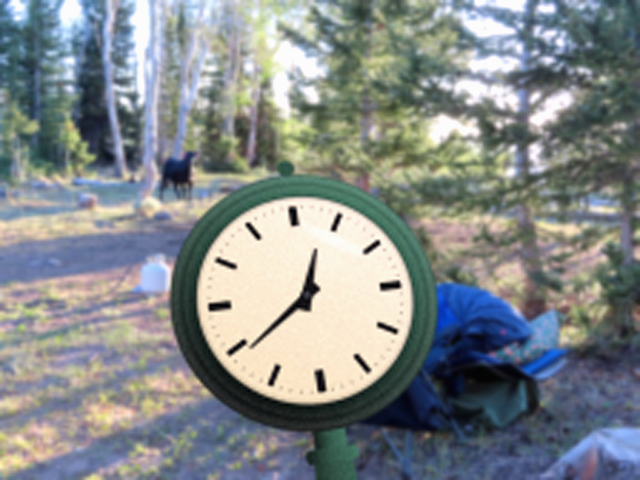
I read {"hour": 12, "minute": 39}
